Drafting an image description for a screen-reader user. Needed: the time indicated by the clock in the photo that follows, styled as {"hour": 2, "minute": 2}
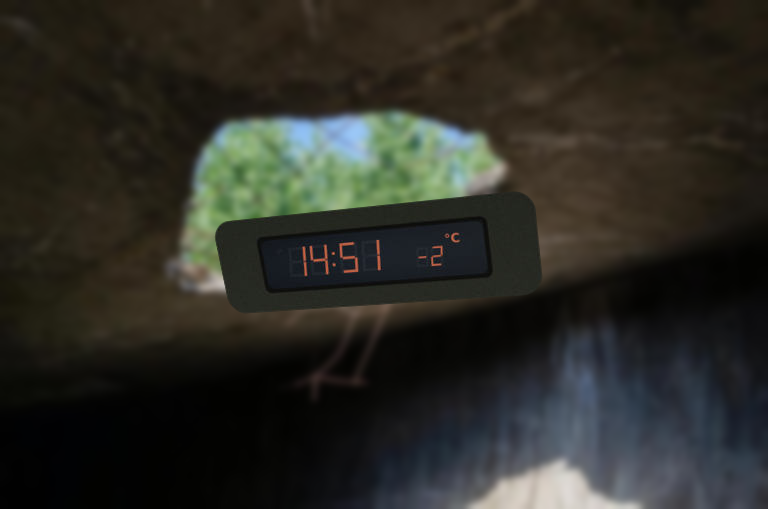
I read {"hour": 14, "minute": 51}
